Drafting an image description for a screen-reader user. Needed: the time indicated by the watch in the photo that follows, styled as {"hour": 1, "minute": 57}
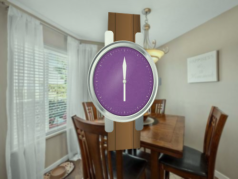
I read {"hour": 6, "minute": 0}
